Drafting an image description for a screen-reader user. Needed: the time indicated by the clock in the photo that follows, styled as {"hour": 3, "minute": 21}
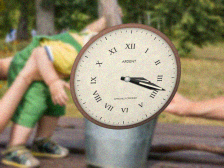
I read {"hour": 3, "minute": 18}
